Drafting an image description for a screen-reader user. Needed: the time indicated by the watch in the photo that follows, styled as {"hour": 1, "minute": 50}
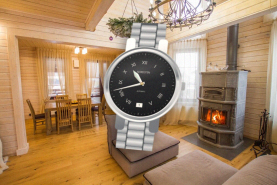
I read {"hour": 10, "minute": 42}
